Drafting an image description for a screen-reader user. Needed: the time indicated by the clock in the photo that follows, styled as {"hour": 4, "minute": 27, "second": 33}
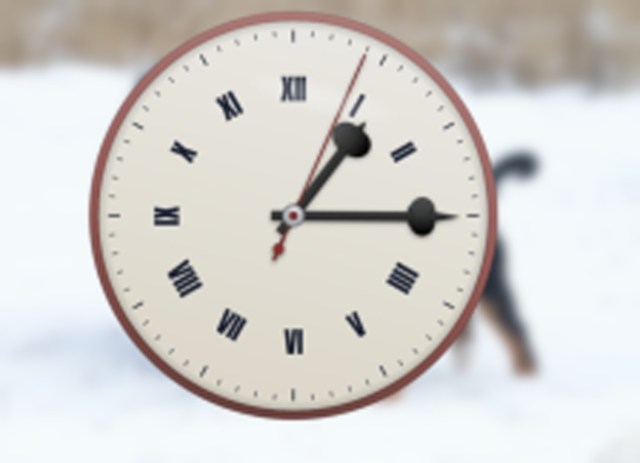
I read {"hour": 1, "minute": 15, "second": 4}
